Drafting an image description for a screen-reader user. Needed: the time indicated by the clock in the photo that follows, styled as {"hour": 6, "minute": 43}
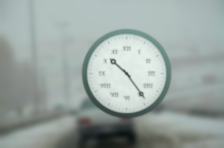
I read {"hour": 10, "minute": 24}
